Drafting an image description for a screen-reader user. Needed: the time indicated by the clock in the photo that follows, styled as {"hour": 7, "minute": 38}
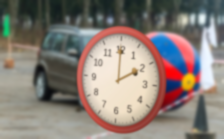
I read {"hour": 2, "minute": 0}
